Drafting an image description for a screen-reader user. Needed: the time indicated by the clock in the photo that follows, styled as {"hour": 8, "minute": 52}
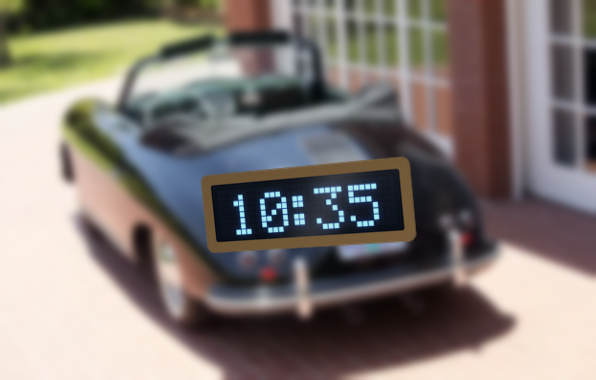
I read {"hour": 10, "minute": 35}
